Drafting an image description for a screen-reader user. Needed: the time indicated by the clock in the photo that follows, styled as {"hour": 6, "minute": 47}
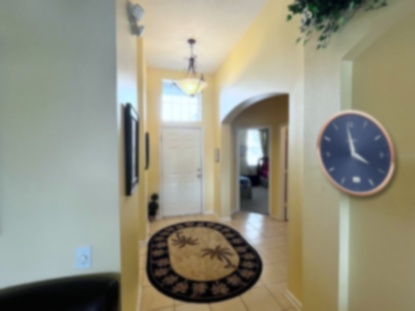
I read {"hour": 3, "minute": 59}
